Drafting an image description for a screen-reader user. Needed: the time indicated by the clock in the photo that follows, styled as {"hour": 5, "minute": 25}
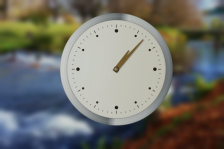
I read {"hour": 1, "minute": 7}
